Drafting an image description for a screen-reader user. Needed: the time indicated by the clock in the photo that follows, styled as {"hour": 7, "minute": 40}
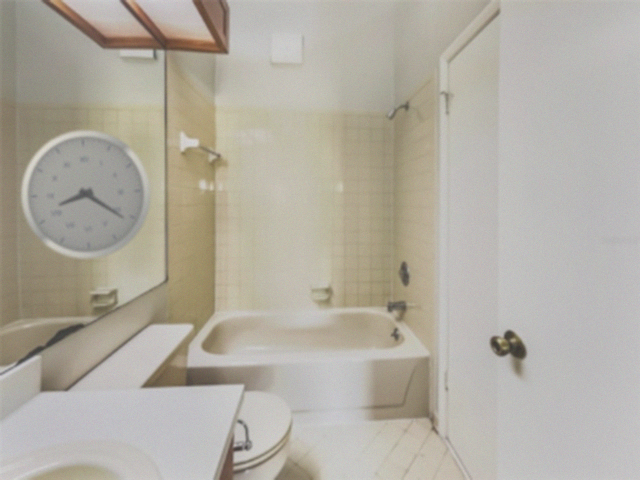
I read {"hour": 8, "minute": 21}
